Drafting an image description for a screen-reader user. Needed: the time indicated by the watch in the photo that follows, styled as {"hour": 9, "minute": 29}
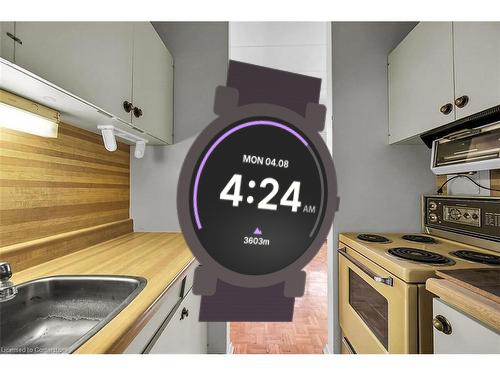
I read {"hour": 4, "minute": 24}
